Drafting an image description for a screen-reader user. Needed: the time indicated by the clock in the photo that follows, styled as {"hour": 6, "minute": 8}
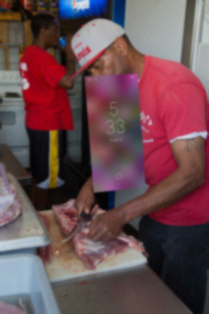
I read {"hour": 5, "minute": 33}
